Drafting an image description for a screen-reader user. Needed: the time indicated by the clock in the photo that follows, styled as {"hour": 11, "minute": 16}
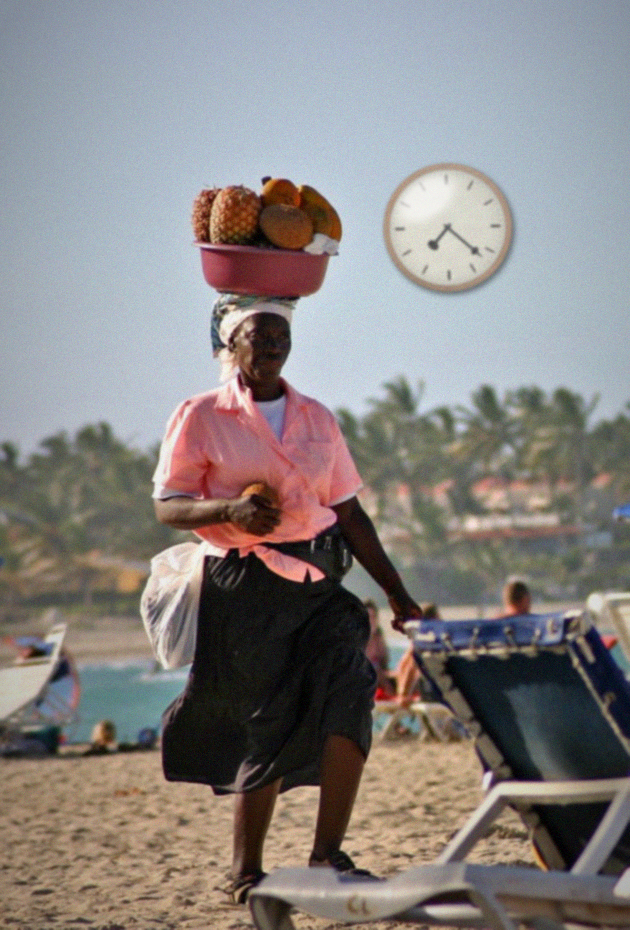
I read {"hour": 7, "minute": 22}
